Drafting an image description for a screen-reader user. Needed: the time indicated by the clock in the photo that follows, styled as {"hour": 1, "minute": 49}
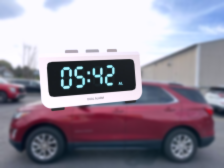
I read {"hour": 5, "minute": 42}
